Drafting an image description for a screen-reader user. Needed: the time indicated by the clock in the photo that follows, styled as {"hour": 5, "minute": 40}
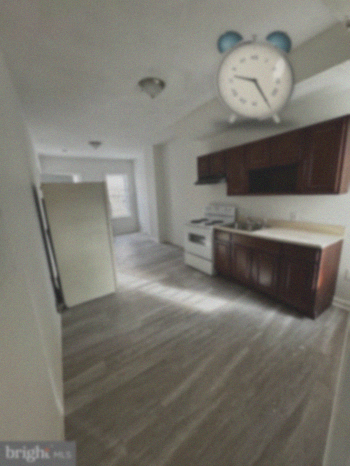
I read {"hour": 9, "minute": 25}
